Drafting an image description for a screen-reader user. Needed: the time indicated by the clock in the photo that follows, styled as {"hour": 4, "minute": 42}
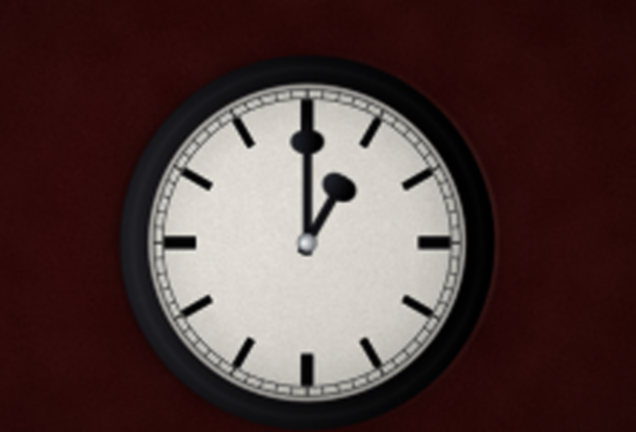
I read {"hour": 1, "minute": 0}
